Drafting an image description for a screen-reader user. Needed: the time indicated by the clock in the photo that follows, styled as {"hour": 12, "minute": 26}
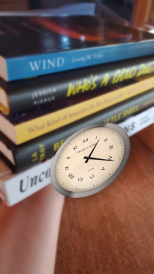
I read {"hour": 1, "minute": 21}
